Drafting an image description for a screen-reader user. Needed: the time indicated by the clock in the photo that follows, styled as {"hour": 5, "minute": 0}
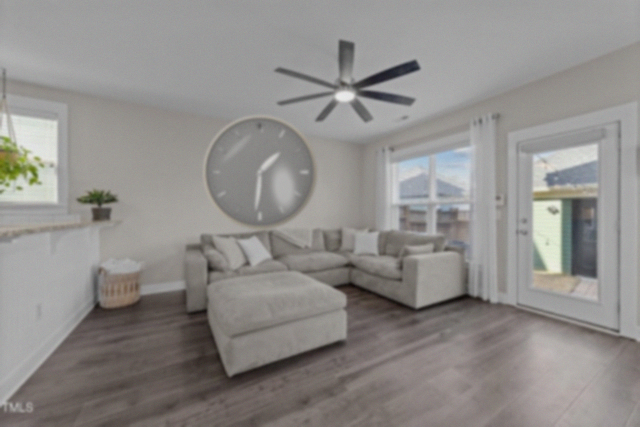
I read {"hour": 1, "minute": 31}
